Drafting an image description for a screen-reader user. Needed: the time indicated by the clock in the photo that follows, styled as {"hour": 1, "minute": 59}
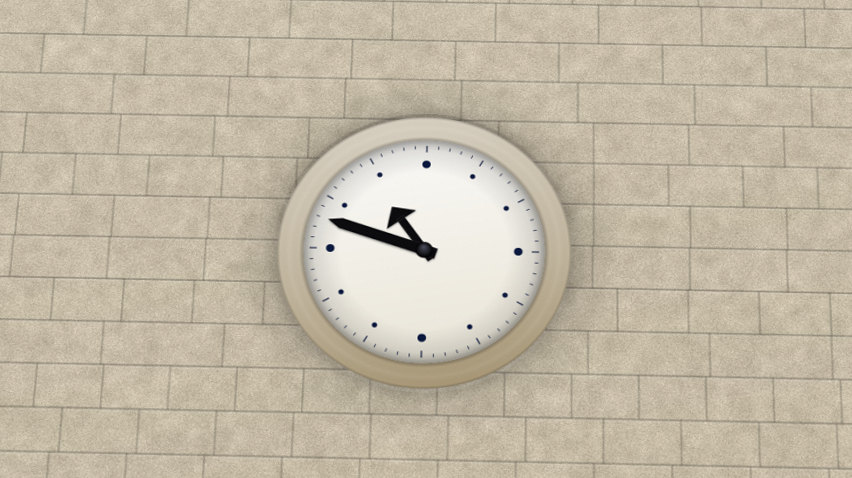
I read {"hour": 10, "minute": 48}
